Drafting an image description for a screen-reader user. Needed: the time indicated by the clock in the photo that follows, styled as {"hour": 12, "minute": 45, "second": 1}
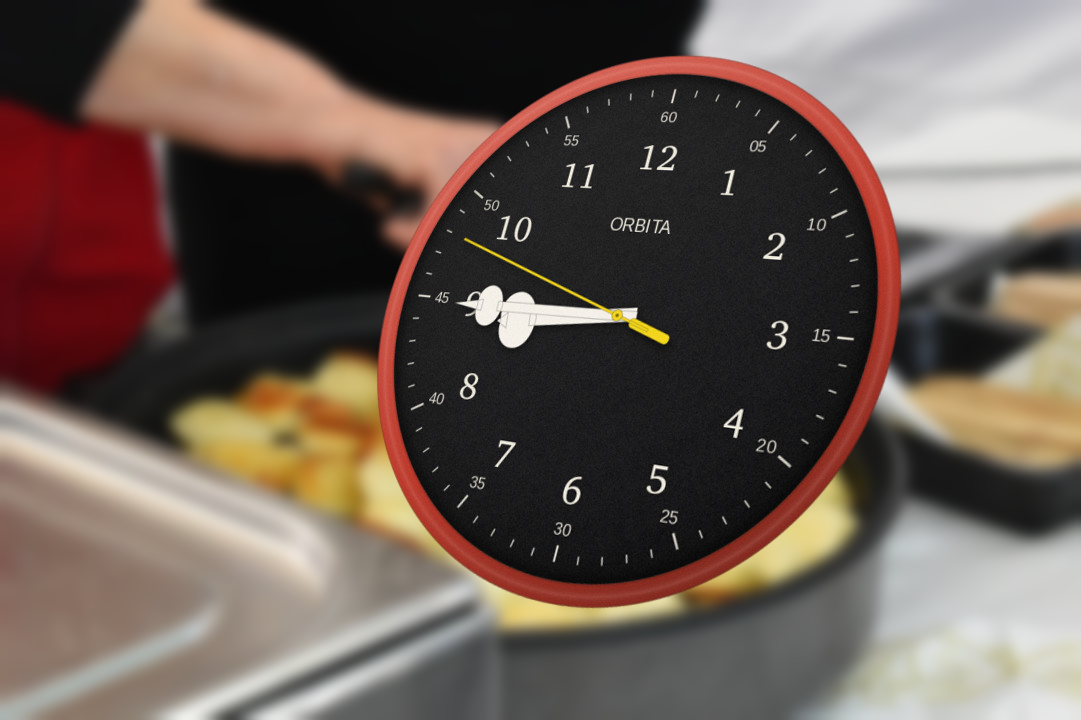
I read {"hour": 8, "minute": 44, "second": 48}
